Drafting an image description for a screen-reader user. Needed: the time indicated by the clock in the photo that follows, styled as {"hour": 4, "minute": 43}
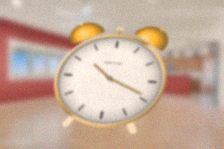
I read {"hour": 10, "minute": 19}
